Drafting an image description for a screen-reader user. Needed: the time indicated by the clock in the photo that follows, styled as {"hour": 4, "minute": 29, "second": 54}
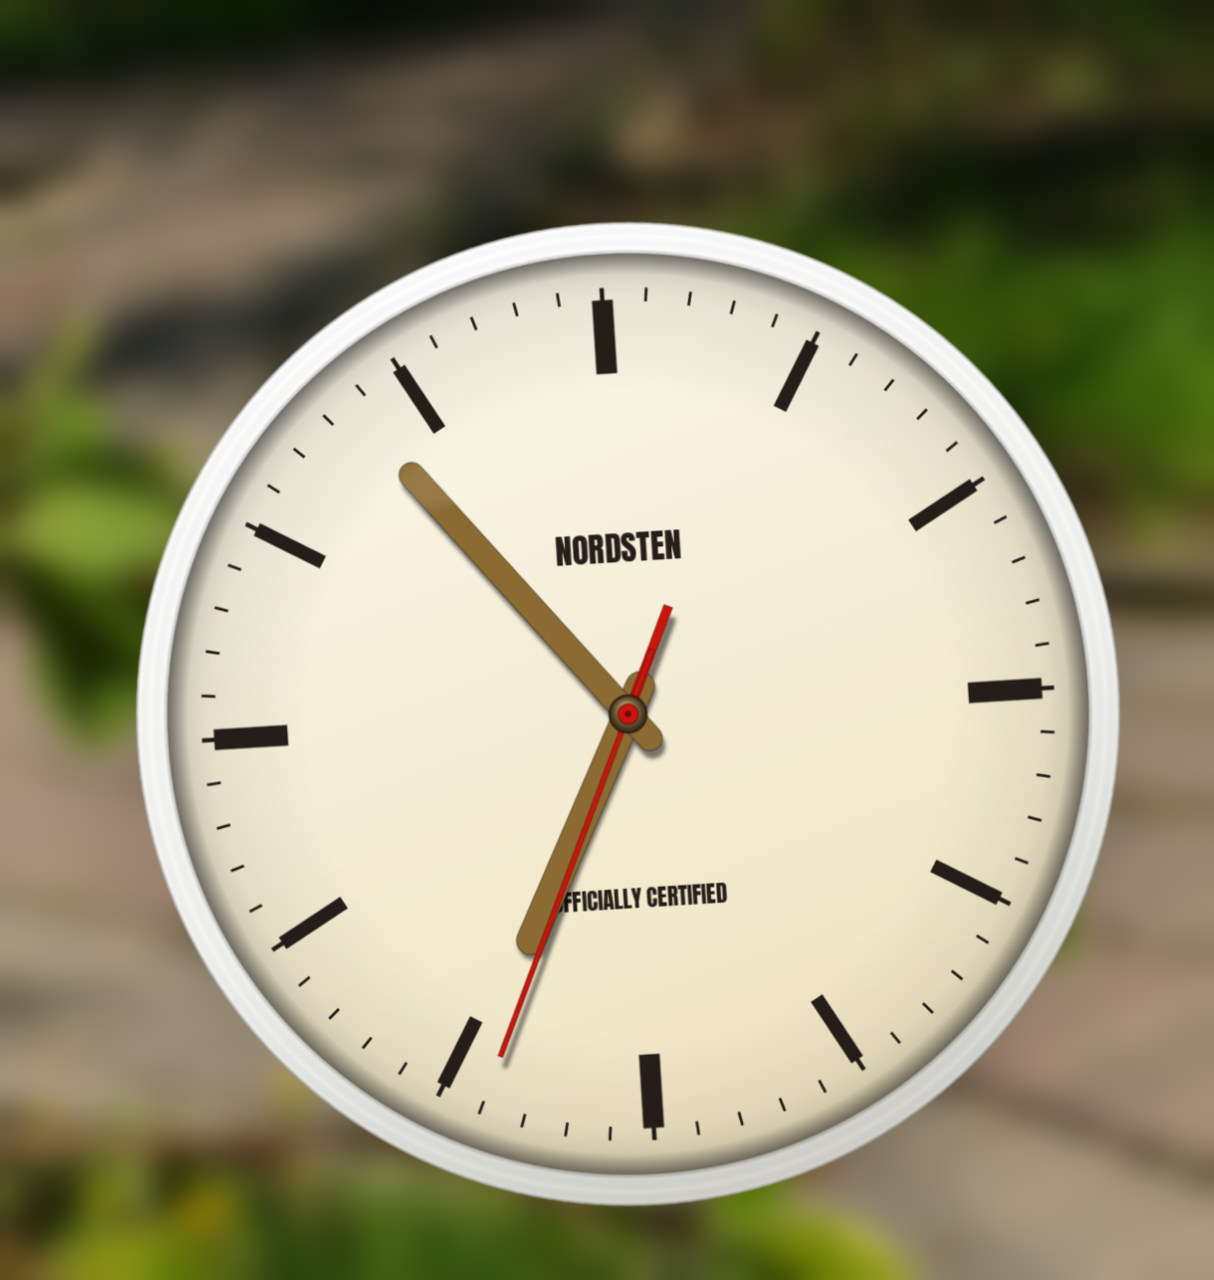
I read {"hour": 6, "minute": 53, "second": 34}
